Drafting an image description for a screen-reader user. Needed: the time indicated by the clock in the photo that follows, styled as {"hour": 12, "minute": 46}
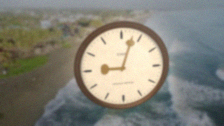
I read {"hour": 9, "minute": 3}
